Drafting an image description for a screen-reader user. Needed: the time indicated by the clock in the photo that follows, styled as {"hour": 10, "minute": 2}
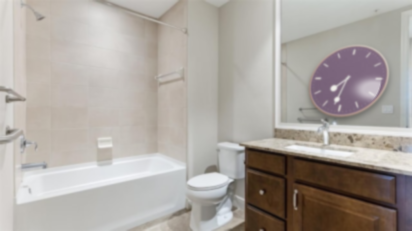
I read {"hour": 7, "minute": 32}
